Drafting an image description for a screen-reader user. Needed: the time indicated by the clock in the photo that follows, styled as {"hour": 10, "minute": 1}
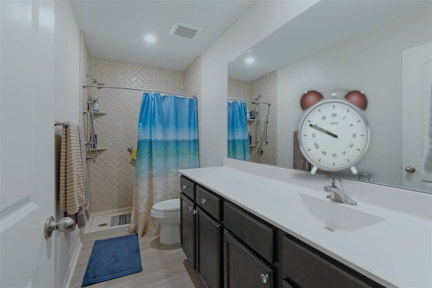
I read {"hour": 9, "minute": 49}
